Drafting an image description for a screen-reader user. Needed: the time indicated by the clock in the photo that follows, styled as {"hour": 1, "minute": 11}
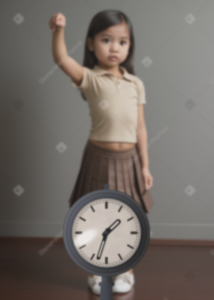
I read {"hour": 1, "minute": 33}
